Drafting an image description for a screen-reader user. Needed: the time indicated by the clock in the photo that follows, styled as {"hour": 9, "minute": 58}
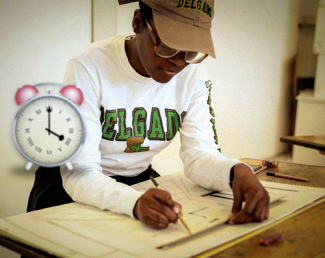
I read {"hour": 4, "minute": 0}
